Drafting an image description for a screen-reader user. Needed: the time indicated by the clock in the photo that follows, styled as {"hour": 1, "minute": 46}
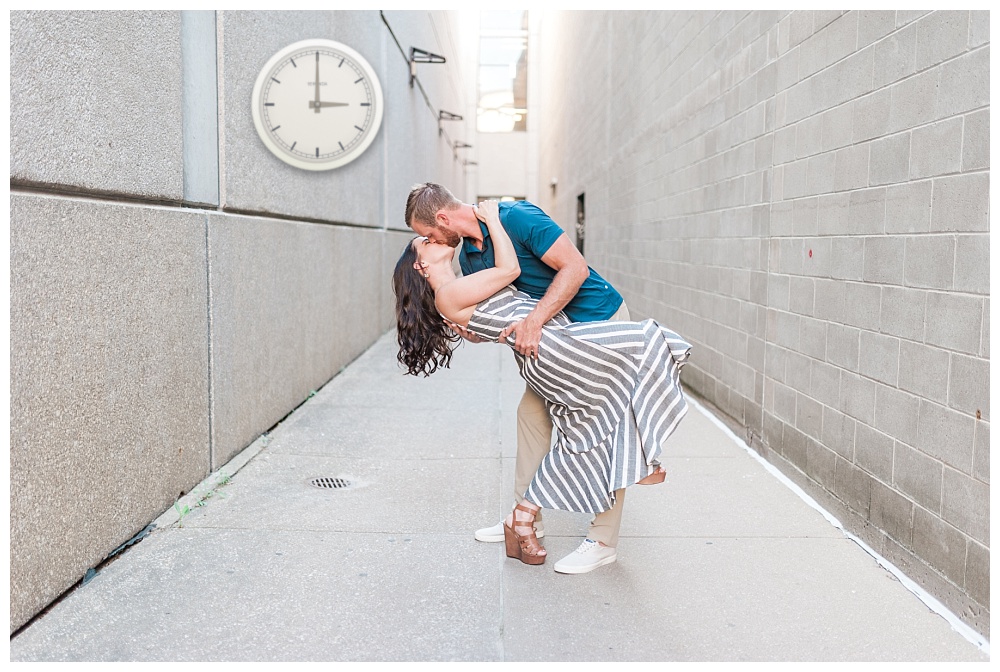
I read {"hour": 3, "minute": 0}
